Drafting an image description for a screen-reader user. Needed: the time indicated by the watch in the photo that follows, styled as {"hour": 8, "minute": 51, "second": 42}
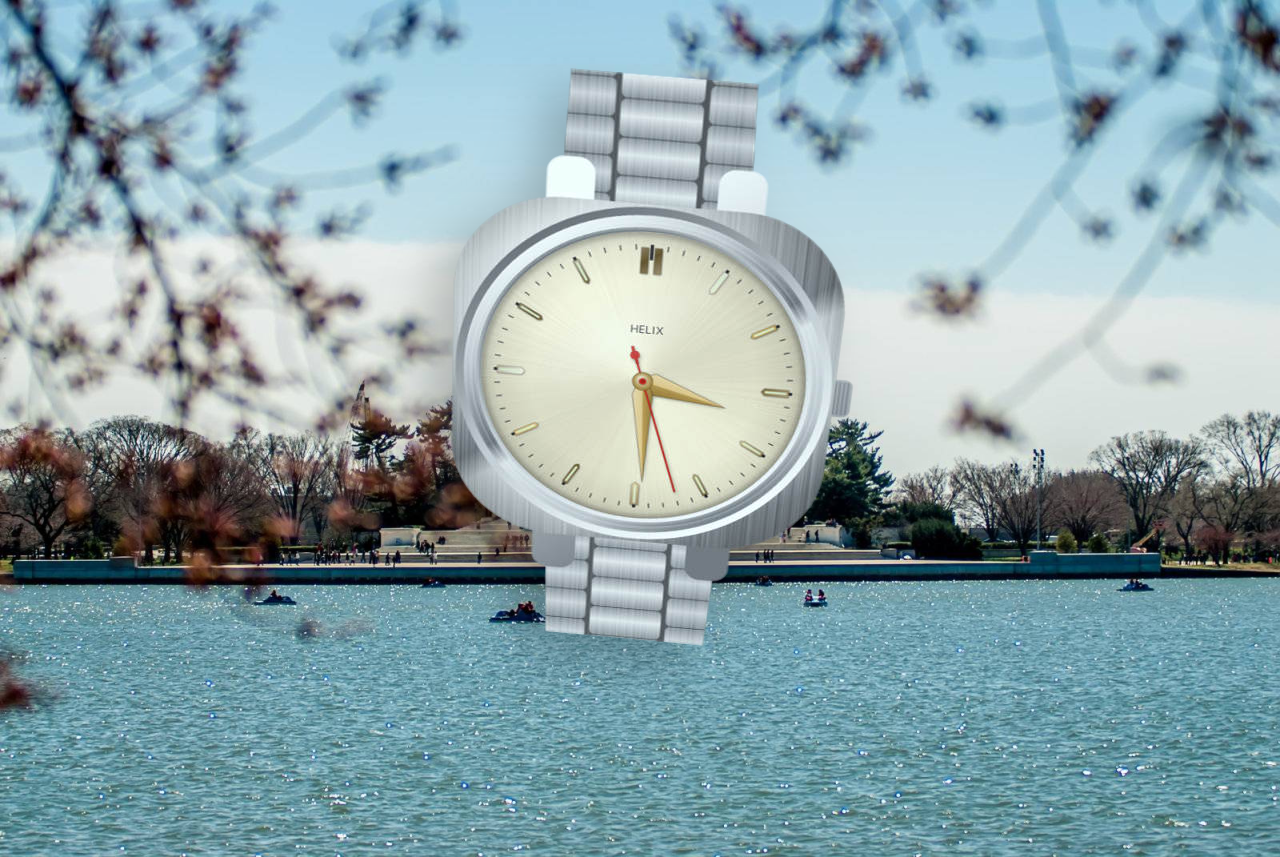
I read {"hour": 3, "minute": 29, "second": 27}
